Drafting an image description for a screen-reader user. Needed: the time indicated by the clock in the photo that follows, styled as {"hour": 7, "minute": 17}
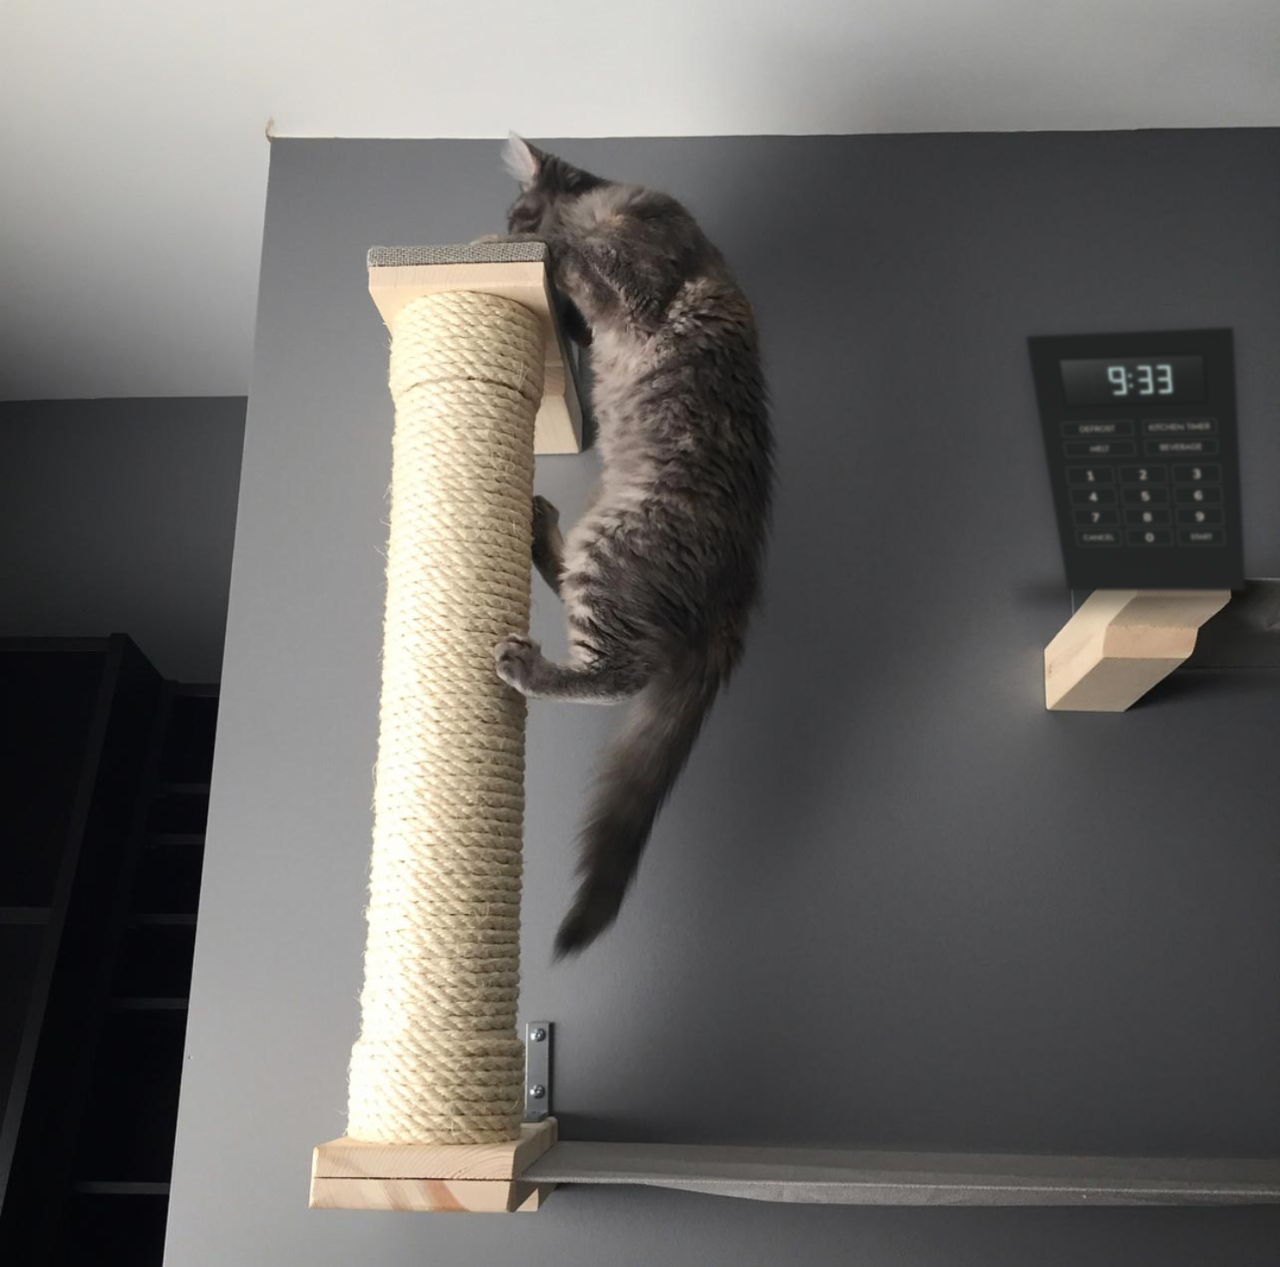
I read {"hour": 9, "minute": 33}
